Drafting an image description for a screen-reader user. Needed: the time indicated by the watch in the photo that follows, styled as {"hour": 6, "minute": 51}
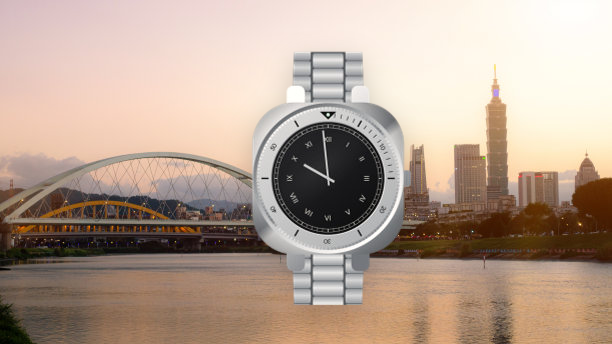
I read {"hour": 9, "minute": 59}
